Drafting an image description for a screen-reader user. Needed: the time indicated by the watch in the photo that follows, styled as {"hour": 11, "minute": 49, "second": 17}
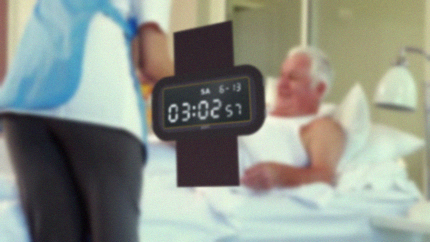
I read {"hour": 3, "minute": 2, "second": 57}
